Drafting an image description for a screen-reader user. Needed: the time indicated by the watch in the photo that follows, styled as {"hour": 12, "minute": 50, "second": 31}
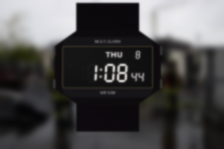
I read {"hour": 1, "minute": 8, "second": 44}
